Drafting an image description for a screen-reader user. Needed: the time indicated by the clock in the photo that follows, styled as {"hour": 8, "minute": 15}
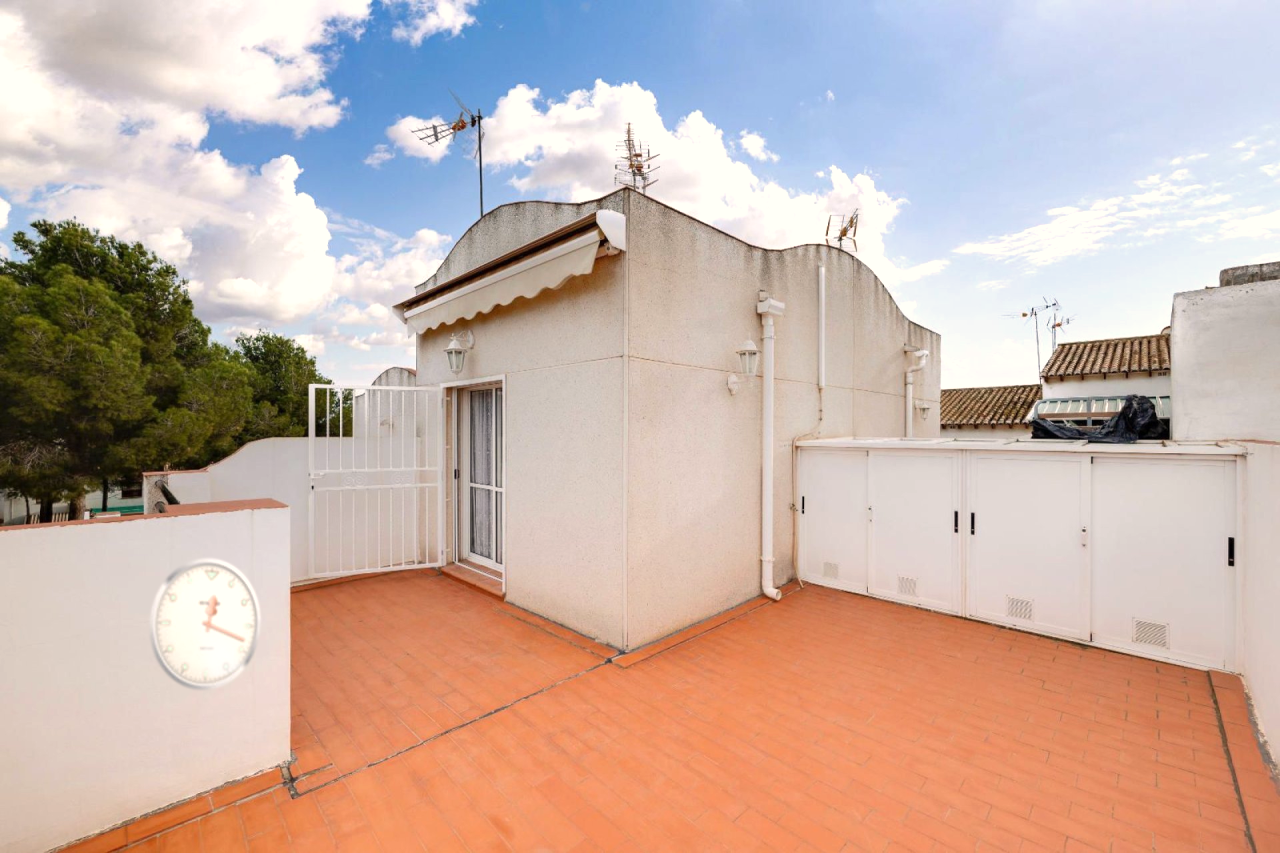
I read {"hour": 12, "minute": 18}
